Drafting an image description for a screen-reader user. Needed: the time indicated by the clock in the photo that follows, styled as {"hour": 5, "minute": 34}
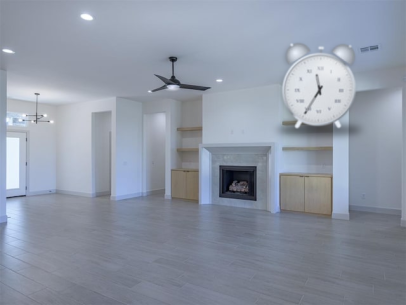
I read {"hour": 11, "minute": 35}
